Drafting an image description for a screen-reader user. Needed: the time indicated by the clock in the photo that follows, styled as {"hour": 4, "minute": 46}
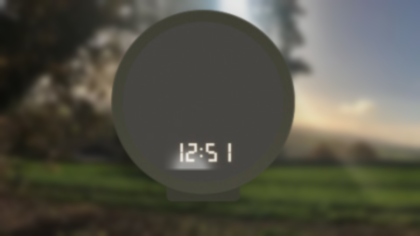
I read {"hour": 12, "minute": 51}
